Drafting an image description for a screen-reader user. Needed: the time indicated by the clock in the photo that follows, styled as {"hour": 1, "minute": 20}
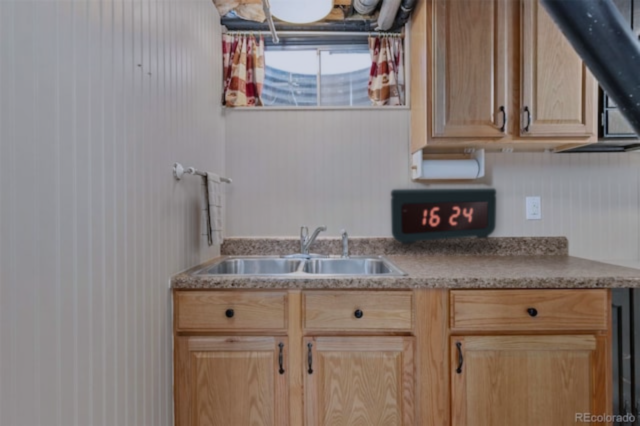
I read {"hour": 16, "minute": 24}
